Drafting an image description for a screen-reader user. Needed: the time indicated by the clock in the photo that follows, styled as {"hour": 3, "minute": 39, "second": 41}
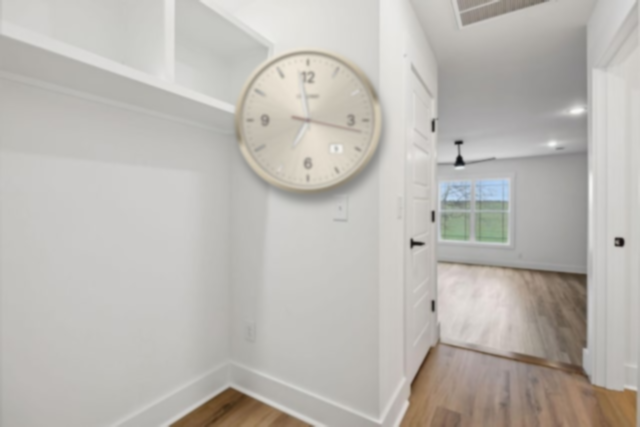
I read {"hour": 6, "minute": 58, "second": 17}
